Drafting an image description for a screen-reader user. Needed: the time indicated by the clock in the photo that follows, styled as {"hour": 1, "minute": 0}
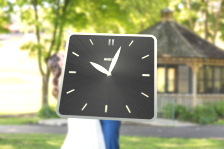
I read {"hour": 10, "minute": 3}
